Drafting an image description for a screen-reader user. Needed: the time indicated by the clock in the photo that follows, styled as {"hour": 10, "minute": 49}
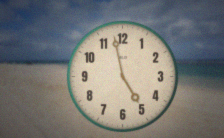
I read {"hour": 4, "minute": 58}
